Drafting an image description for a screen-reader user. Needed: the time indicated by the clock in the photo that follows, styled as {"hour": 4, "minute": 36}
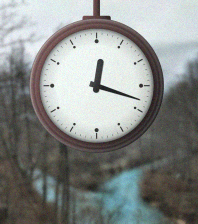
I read {"hour": 12, "minute": 18}
